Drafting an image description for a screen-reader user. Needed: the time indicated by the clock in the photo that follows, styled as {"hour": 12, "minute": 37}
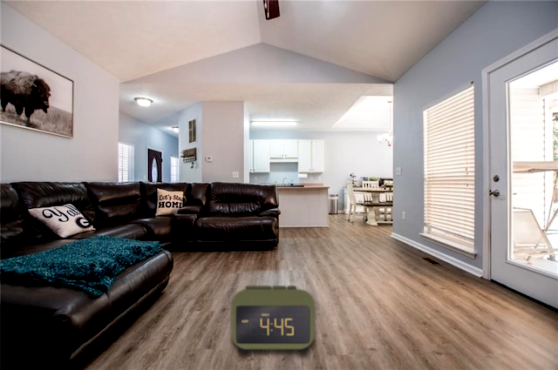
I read {"hour": 4, "minute": 45}
